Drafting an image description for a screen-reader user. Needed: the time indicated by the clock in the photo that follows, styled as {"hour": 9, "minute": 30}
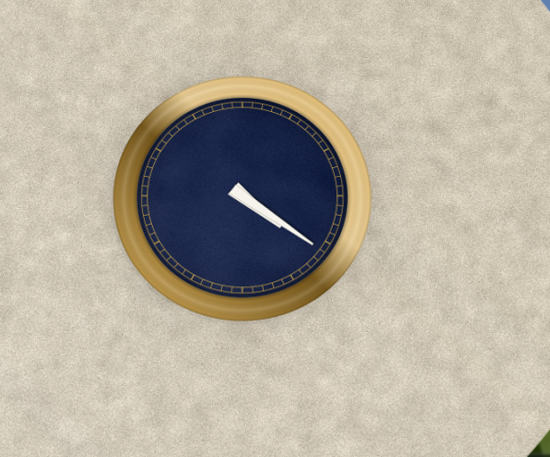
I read {"hour": 4, "minute": 21}
